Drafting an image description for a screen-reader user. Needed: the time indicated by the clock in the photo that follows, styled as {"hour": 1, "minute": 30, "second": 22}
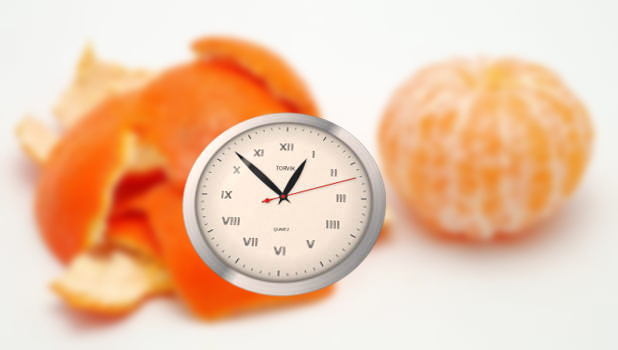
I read {"hour": 12, "minute": 52, "second": 12}
